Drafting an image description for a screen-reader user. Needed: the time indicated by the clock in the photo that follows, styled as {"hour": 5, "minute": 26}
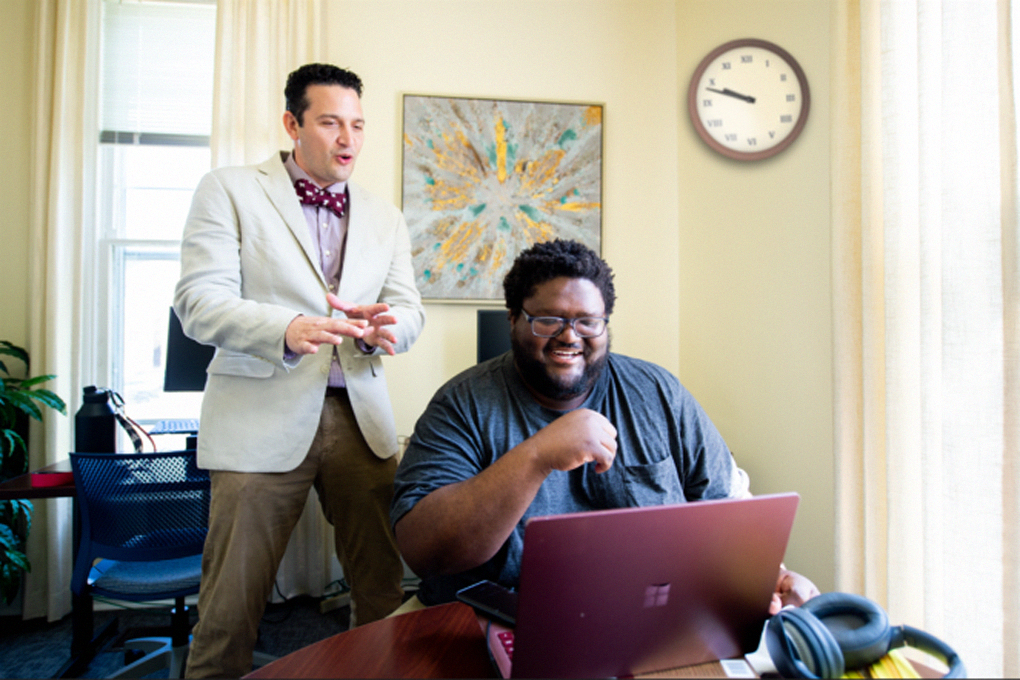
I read {"hour": 9, "minute": 48}
